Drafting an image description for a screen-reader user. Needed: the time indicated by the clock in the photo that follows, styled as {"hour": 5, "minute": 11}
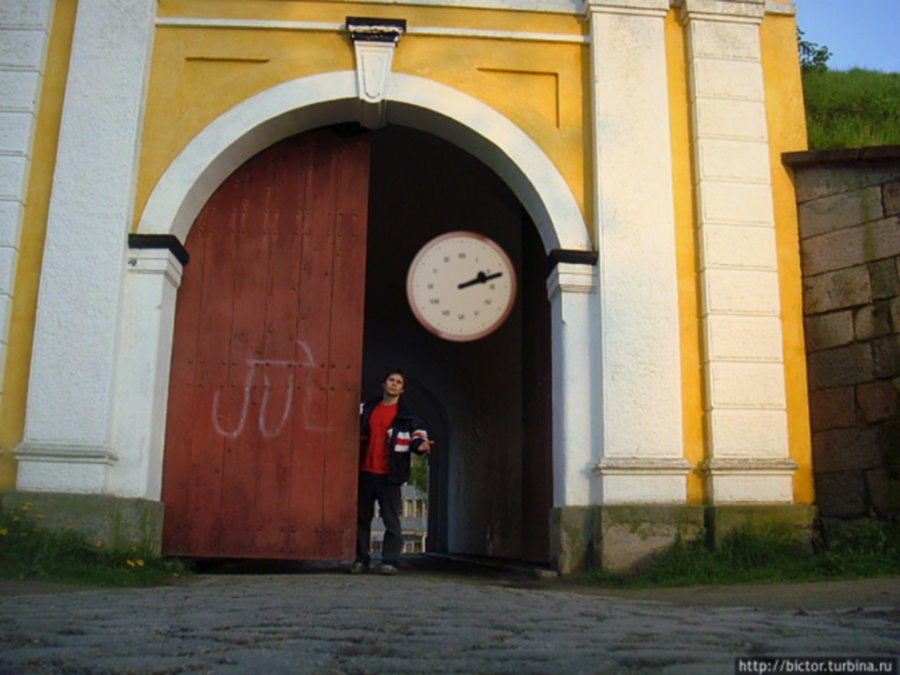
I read {"hour": 2, "minute": 12}
